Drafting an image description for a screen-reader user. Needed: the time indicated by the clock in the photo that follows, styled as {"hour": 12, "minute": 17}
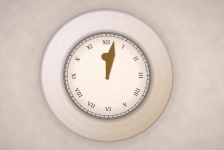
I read {"hour": 12, "minute": 2}
